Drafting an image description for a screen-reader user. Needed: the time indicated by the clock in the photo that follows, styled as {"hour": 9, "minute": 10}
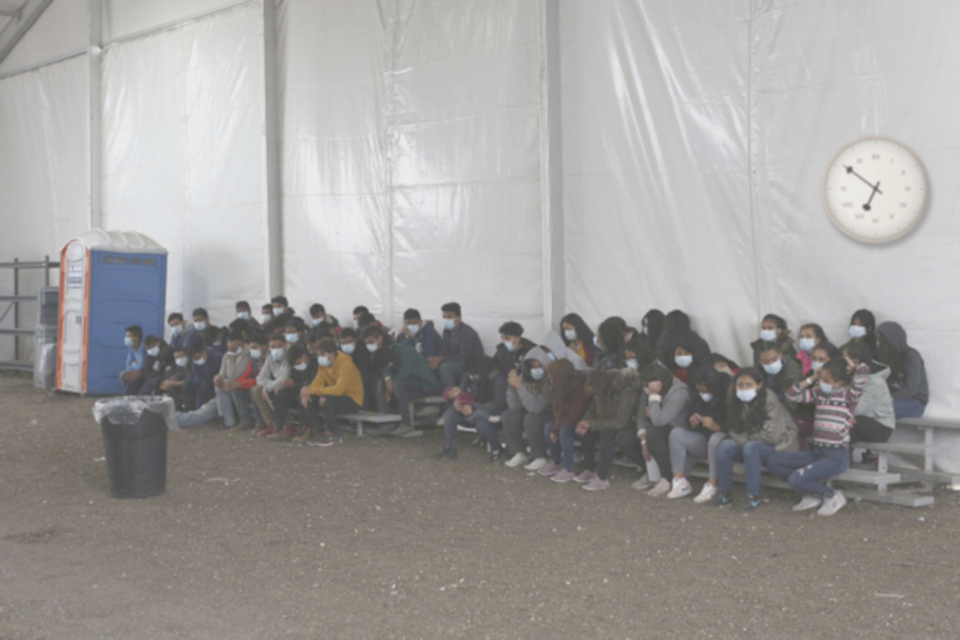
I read {"hour": 6, "minute": 51}
